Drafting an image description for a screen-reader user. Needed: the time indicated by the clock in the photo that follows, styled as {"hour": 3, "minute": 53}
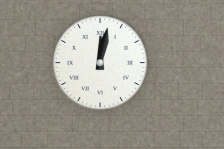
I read {"hour": 12, "minute": 2}
